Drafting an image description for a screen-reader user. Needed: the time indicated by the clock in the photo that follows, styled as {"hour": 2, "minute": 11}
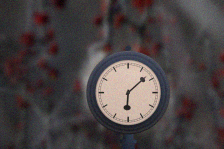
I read {"hour": 6, "minute": 8}
